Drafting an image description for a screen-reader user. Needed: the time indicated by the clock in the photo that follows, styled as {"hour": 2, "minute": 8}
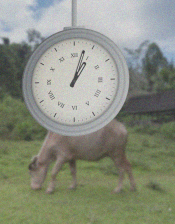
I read {"hour": 1, "minute": 3}
